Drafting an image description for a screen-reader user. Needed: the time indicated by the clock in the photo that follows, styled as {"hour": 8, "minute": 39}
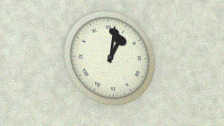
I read {"hour": 1, "minute": 2}
